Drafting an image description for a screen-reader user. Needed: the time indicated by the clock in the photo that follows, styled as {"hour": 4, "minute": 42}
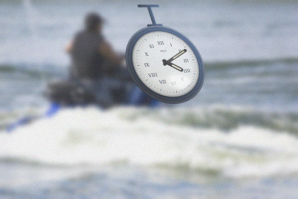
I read {"hour": 4, "minute": 11}
